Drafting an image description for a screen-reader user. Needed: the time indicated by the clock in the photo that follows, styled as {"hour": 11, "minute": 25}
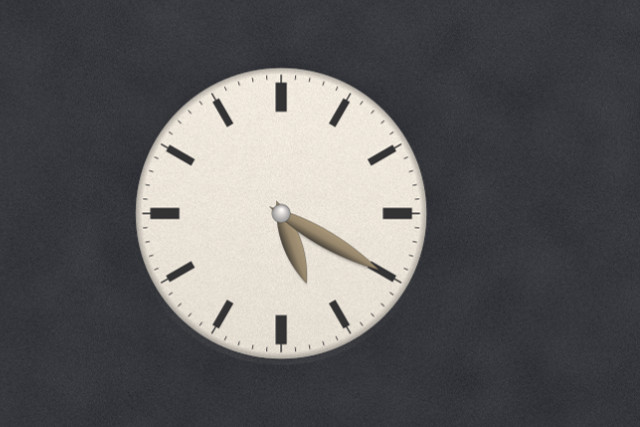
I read {"hour": 5, "minute": 20}
